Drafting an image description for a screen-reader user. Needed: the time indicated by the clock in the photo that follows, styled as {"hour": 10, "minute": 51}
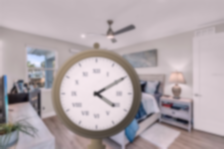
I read {"hour": 4, "minute": 10}
